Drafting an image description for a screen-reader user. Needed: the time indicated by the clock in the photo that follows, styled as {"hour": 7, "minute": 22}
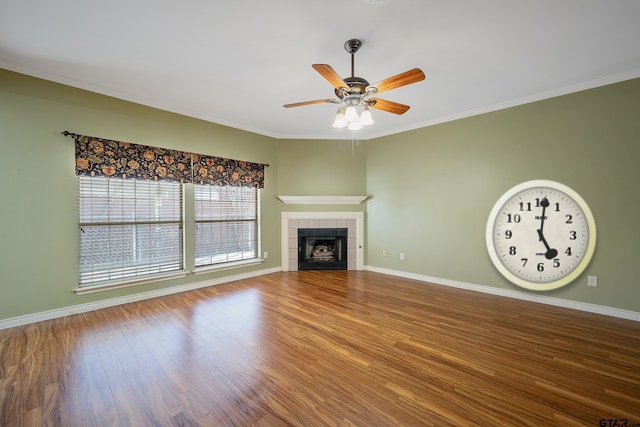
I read {"hour": 5, "minute": 1}
